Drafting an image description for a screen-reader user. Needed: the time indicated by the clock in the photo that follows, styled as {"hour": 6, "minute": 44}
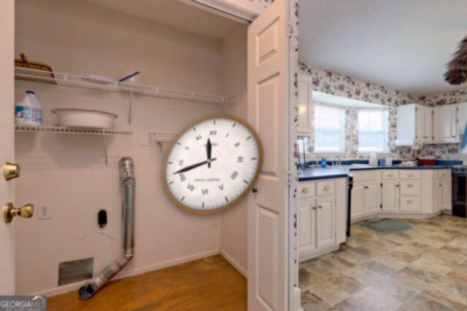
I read {"hour": 11, "minute": 42}
